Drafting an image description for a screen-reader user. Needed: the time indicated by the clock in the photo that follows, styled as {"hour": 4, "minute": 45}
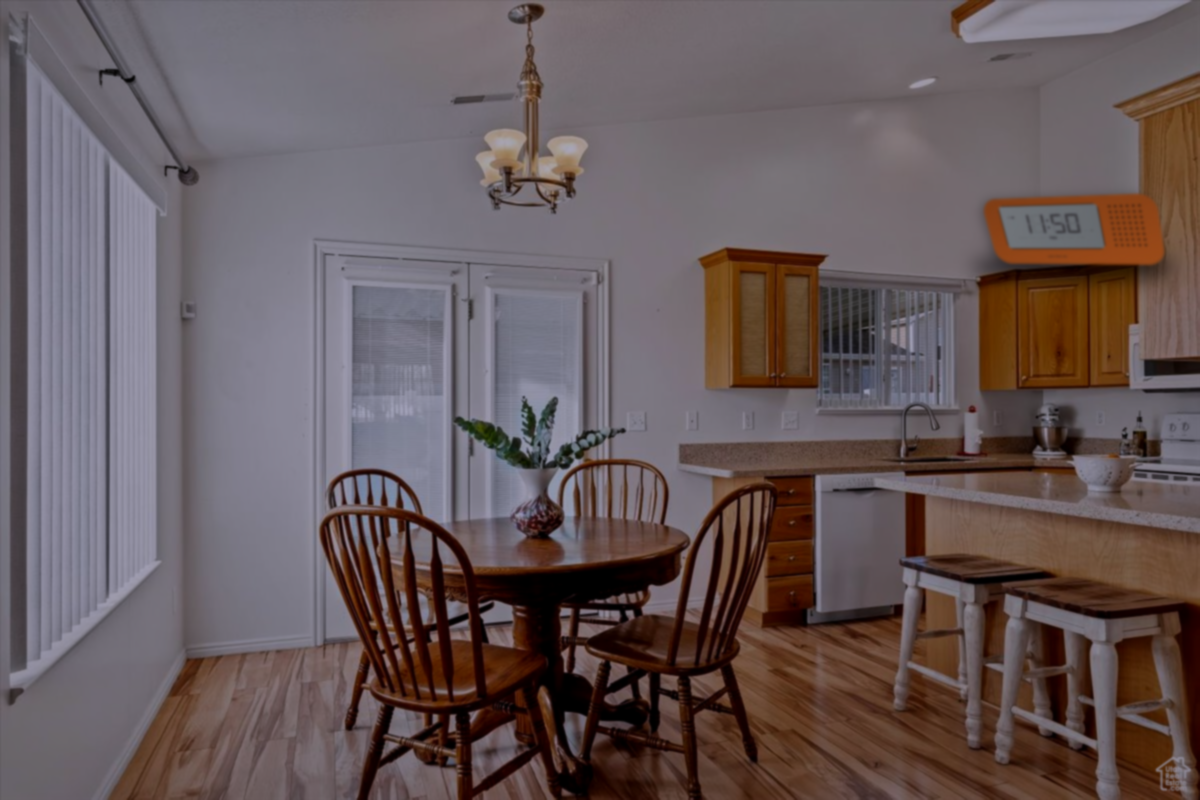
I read {"hour": 11, "minute": 50}
